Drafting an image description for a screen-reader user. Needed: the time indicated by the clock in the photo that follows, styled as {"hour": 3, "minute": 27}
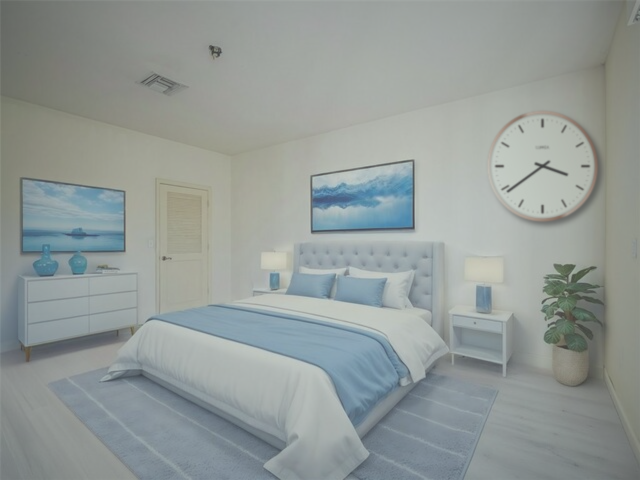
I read {"hour": 3, "minute": 39}
